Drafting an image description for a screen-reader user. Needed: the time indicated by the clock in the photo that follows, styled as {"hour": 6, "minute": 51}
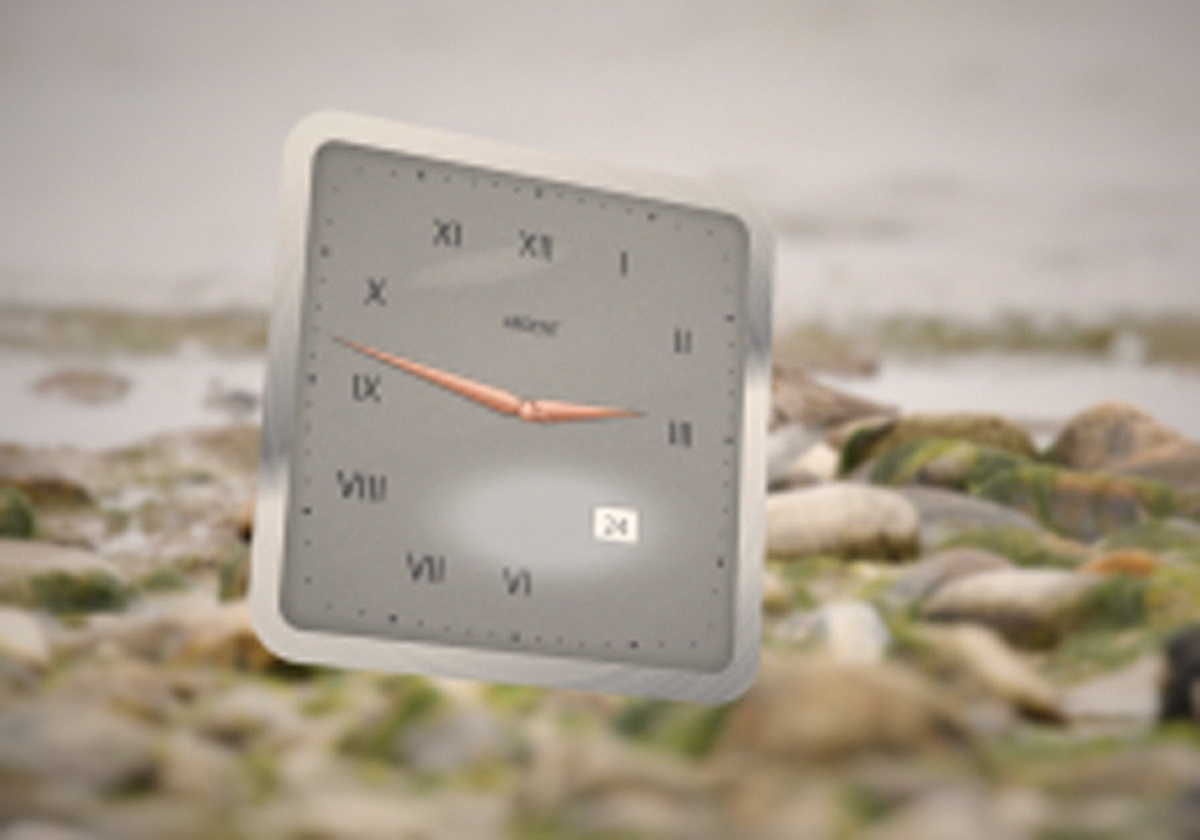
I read {"hour": 2, "minute": 47}
